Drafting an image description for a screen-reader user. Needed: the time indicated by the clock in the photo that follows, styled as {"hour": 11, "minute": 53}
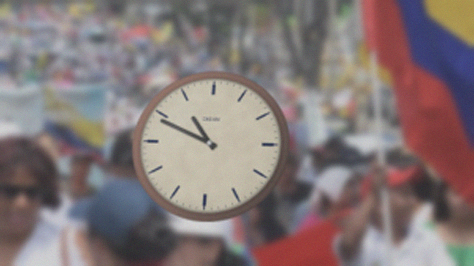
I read {"hour": 10, "minute": 49}
